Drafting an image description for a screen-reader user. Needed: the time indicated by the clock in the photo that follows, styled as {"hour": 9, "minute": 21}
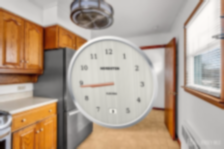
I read {"hour": 8, "minute": 44}
